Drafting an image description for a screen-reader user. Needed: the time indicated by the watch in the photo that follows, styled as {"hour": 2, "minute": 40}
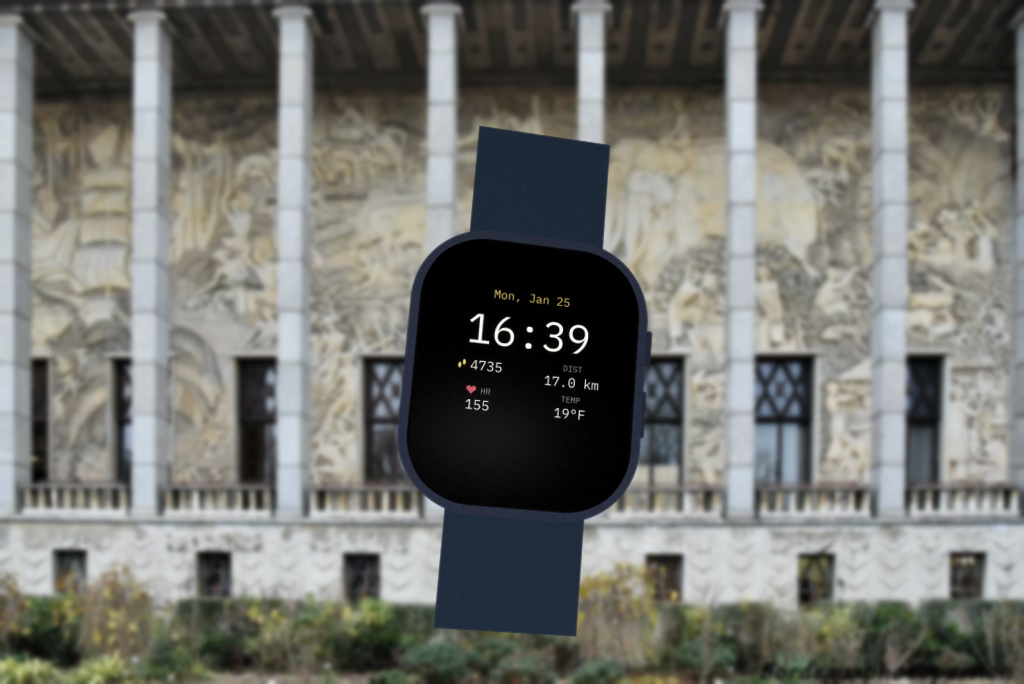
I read {"hour": 16, "minute": 39}
